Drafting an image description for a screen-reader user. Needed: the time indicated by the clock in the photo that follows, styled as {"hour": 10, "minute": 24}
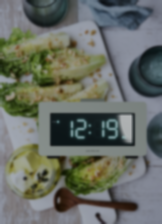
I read {"hour": 12, "minute": 19}
